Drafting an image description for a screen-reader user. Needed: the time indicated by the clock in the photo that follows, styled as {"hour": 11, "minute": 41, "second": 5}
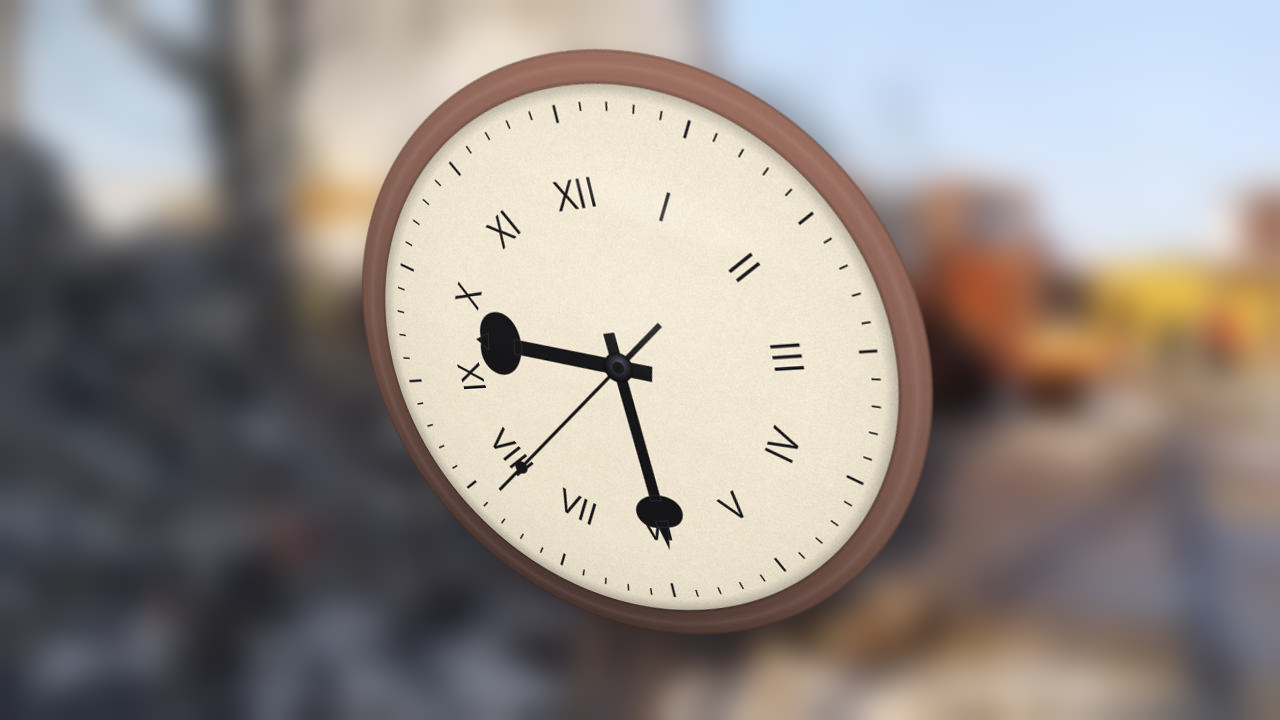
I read {"hour": 9, "minute": 29, "second": 39}
